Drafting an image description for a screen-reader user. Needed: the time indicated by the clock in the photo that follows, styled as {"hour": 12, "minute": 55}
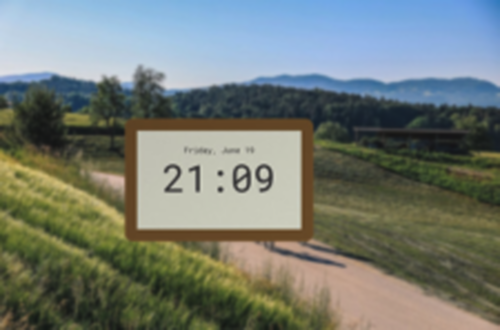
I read {"hour": 21, "minute": 9}
